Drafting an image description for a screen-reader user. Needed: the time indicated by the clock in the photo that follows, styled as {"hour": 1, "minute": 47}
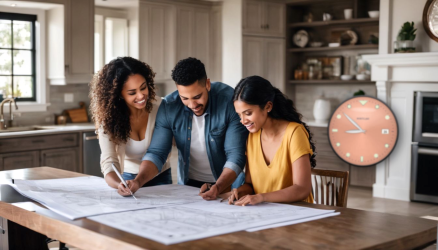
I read {"hour": 8, "minute": 52}
